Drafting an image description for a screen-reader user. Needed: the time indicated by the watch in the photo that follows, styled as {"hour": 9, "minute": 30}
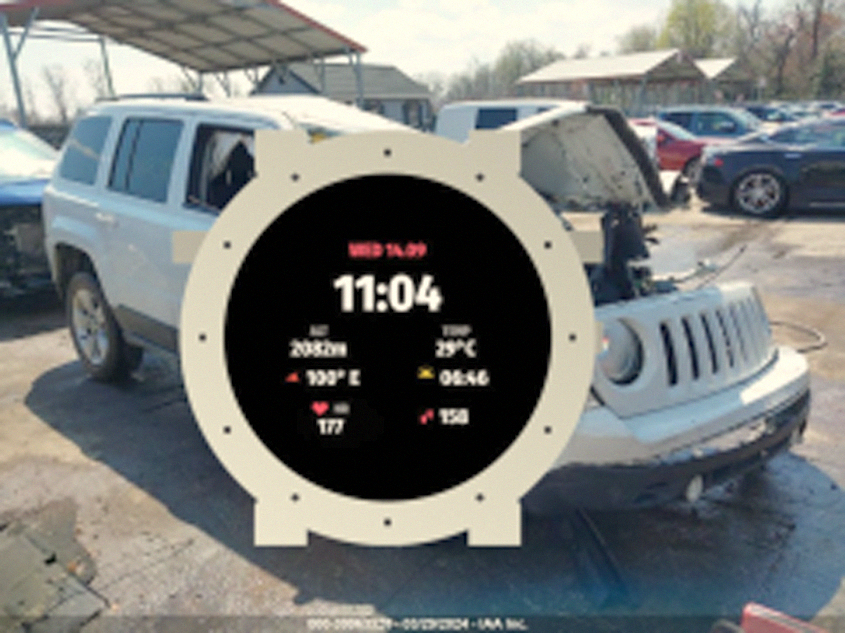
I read {"hour": 11, "minute": 4}
